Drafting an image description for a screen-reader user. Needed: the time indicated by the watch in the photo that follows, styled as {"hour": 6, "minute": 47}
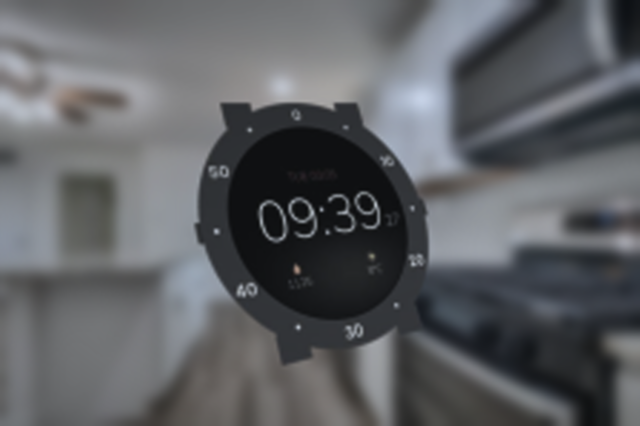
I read {"hour": 9, "minute": 39}
